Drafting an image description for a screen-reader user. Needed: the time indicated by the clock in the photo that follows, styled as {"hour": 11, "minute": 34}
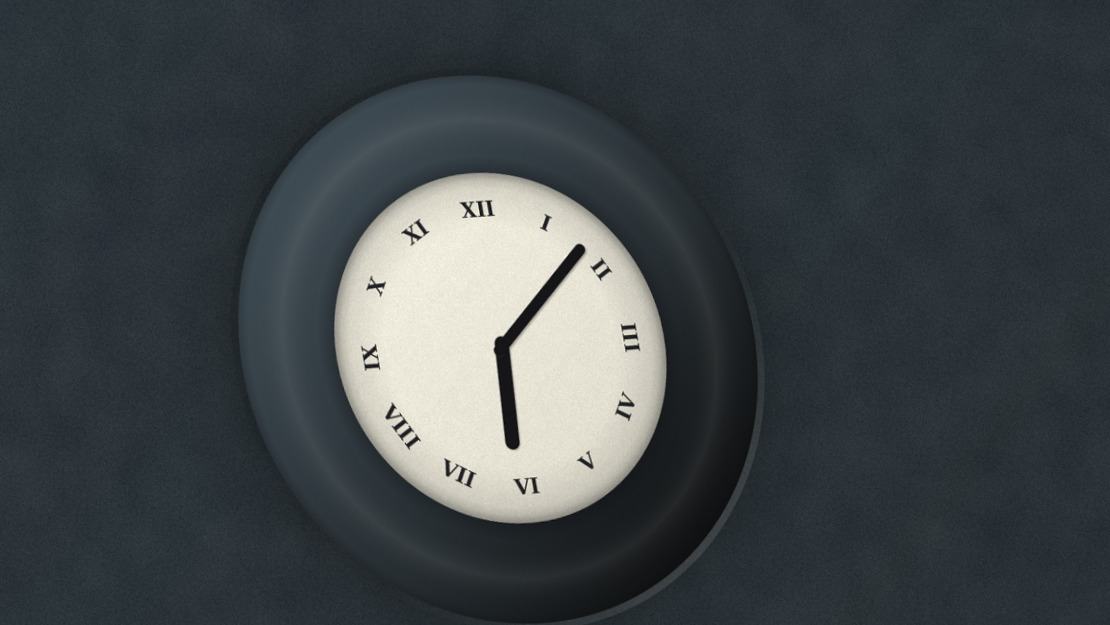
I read {"hour": 6, "minute": 8}
